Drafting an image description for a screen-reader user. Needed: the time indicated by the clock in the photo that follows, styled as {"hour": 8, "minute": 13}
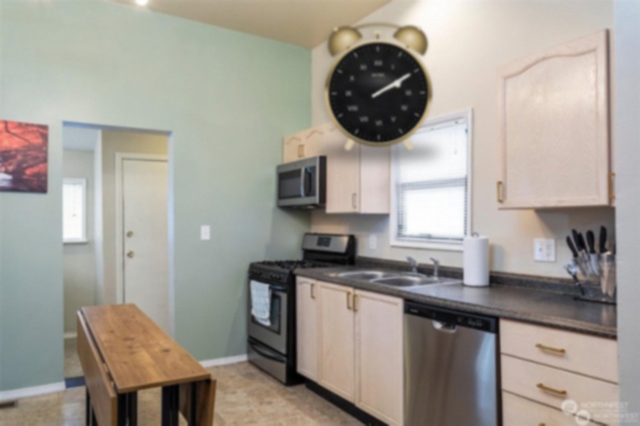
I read {"hour": 2, "minute": 10}
